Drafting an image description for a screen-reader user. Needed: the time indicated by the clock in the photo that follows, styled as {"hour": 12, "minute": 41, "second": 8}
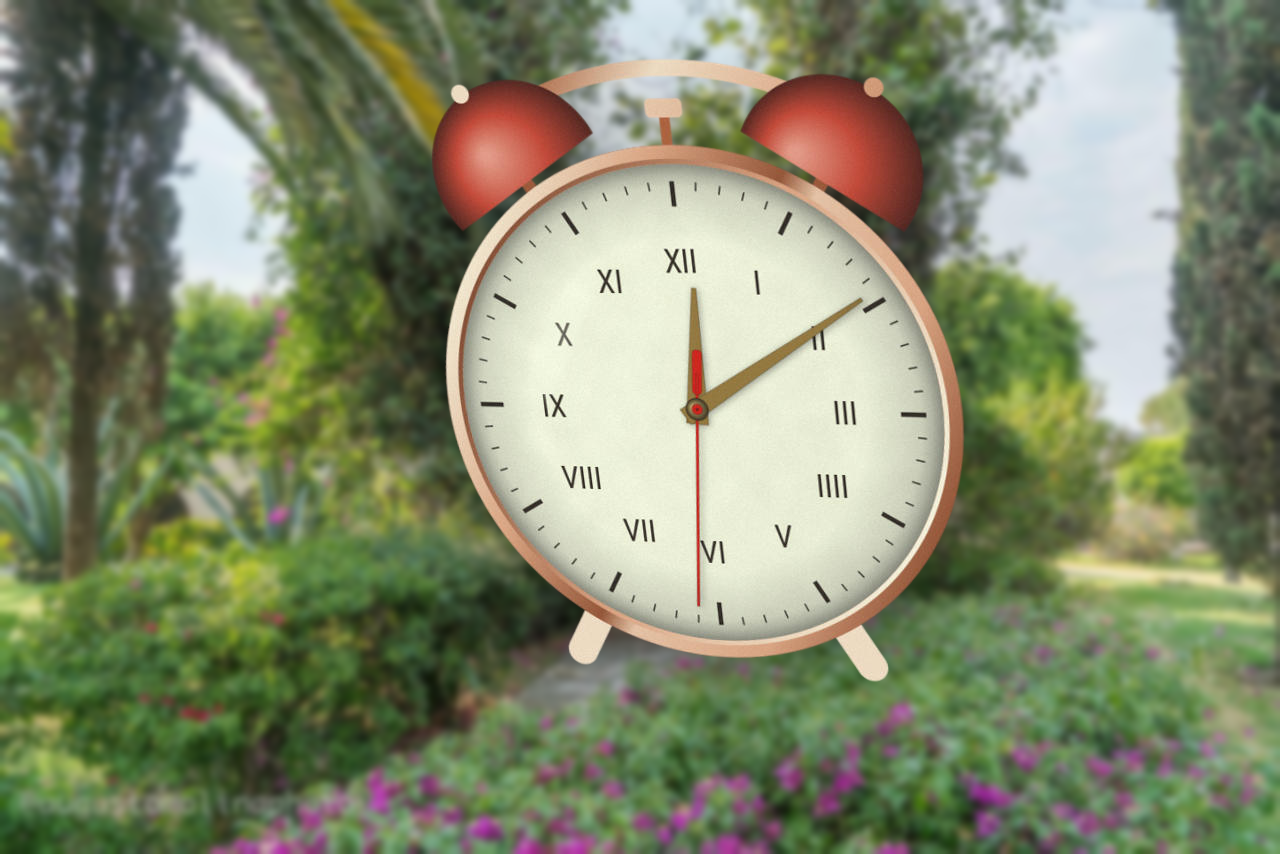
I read {"hour": 12, "minute": 9, "second": 31}
